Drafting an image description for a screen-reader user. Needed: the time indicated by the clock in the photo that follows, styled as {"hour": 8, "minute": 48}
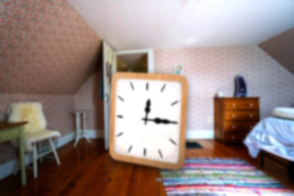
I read {"hour": 12, "minute": 15}
